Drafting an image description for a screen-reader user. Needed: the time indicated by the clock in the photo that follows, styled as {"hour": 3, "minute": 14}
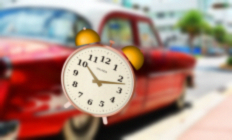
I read {"hour": 10, "minute": 12}
